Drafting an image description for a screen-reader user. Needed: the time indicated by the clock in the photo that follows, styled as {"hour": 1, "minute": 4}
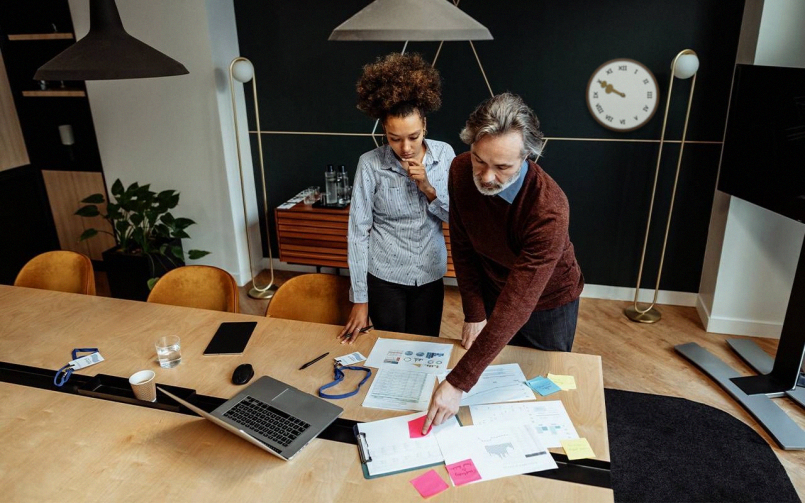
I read {"hour": 9, "minute": 50}
